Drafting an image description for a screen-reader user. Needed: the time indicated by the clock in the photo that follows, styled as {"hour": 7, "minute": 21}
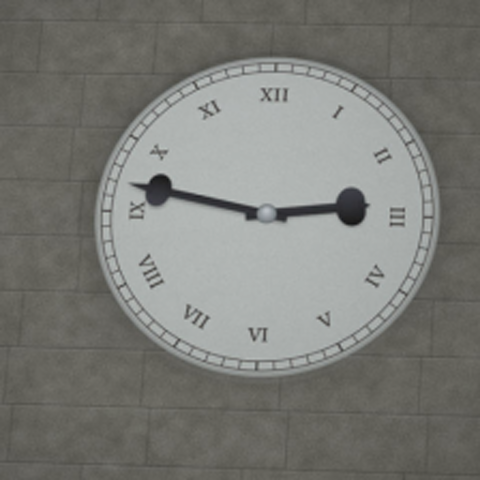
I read {"hour": 2, "minute": 47}
